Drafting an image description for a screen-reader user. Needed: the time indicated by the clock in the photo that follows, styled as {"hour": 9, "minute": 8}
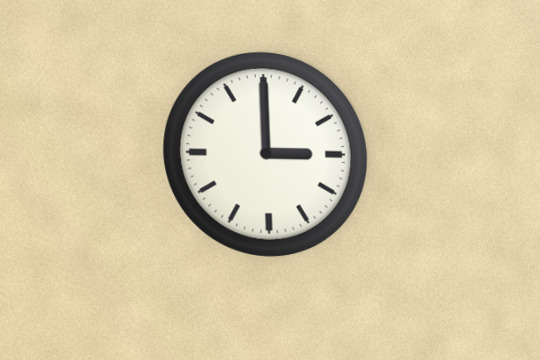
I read {"hour": 3, "minute": 0}
